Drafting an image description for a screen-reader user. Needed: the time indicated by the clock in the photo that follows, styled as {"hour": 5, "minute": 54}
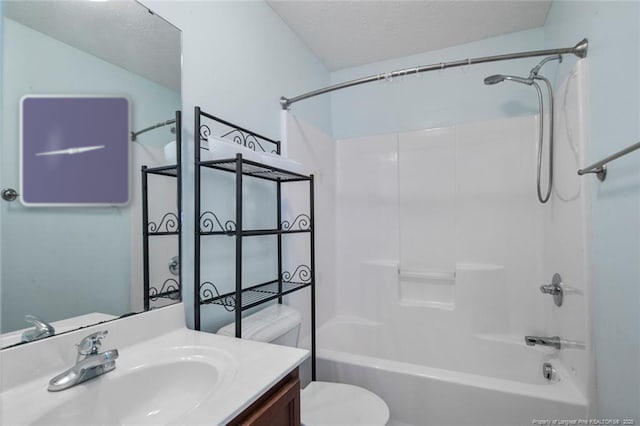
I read {"hour": 2, "minute": 44}
